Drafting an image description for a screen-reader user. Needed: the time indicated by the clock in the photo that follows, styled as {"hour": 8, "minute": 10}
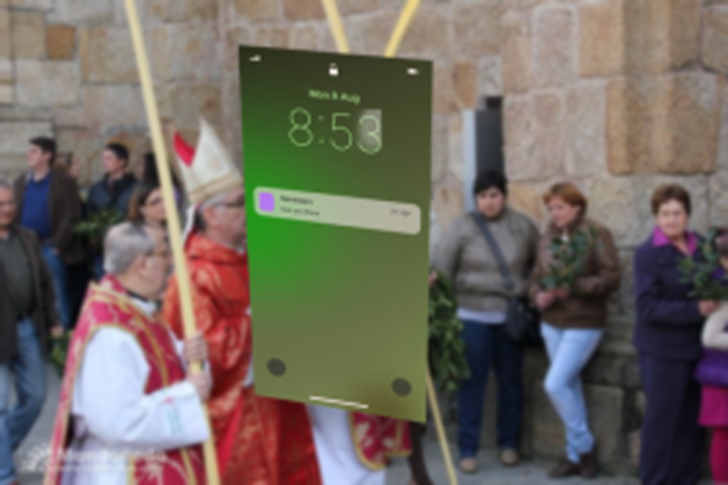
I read {"hour": 8, "minute": 53}
